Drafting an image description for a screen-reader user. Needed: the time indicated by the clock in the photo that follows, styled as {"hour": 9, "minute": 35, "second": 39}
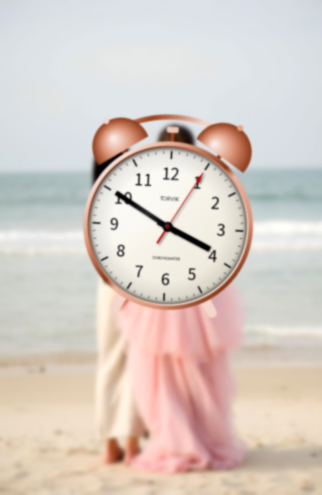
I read {"hour": 3, "minute": 50, "second": 5}
